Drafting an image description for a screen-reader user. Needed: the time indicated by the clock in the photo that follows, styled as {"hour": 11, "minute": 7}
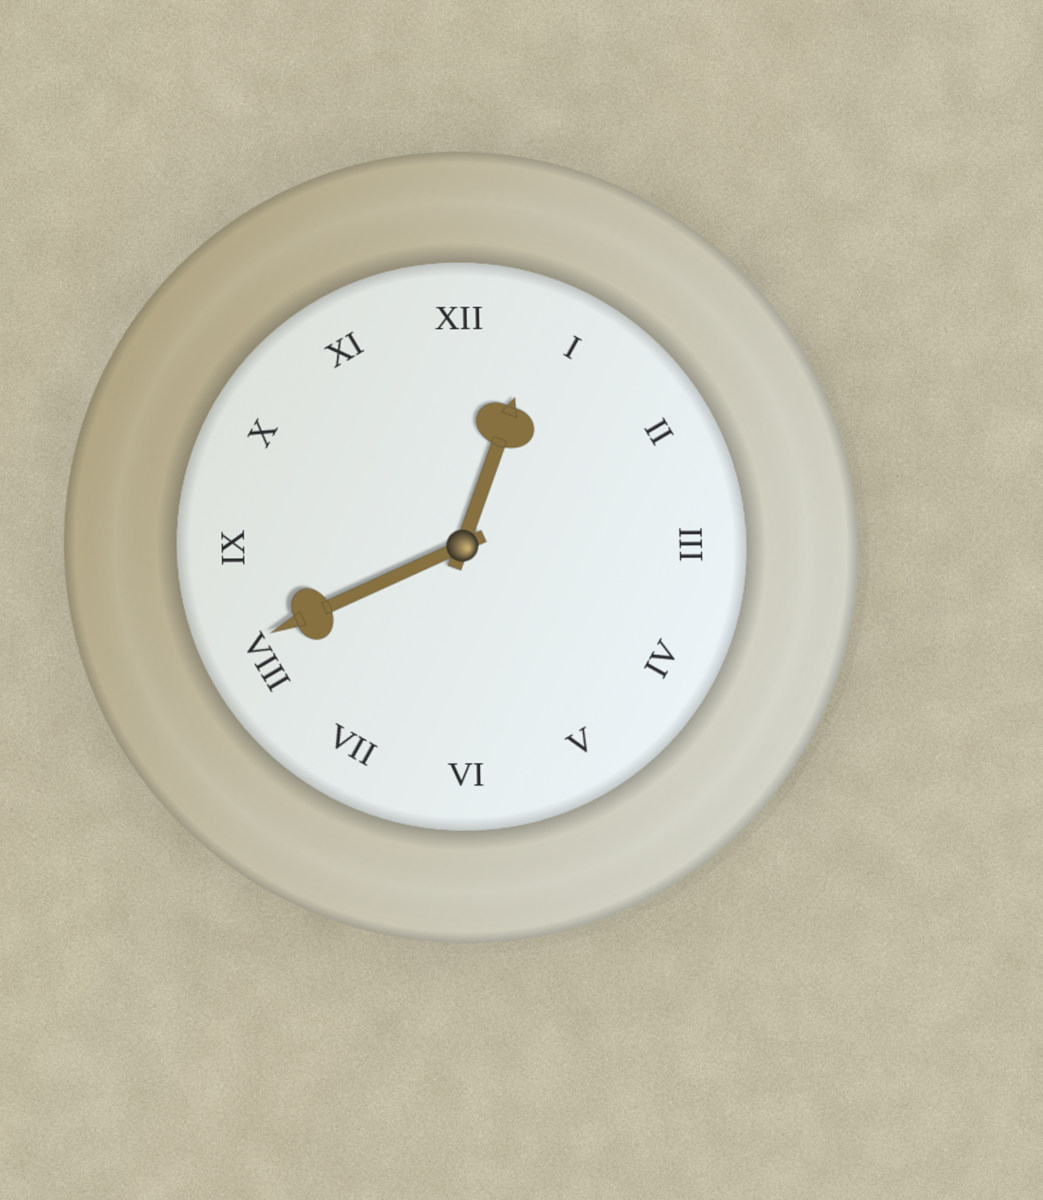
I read {"hour": 12, "minute": 41}
